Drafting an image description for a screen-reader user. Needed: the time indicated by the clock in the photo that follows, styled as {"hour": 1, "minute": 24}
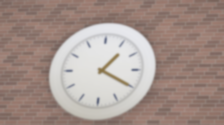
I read {"hour": 1, "minute": 20}
